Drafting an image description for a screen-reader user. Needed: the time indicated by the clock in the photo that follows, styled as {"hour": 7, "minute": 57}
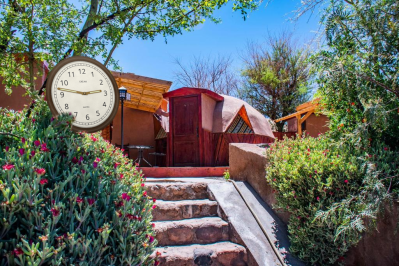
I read {"hour": 2, "minute": 47}
